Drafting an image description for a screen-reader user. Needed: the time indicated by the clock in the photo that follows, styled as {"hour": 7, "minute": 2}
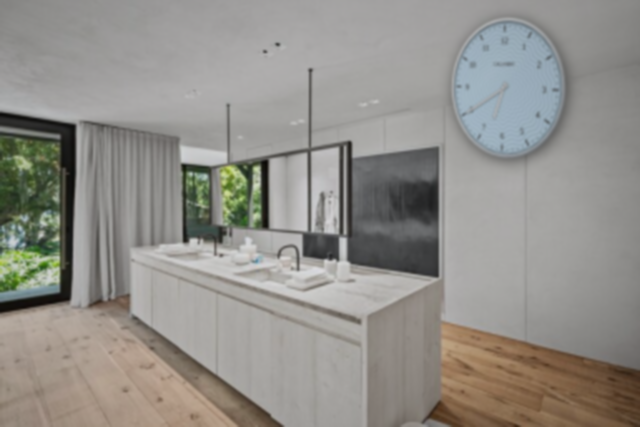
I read {"hour": 6, "minute": 40}
